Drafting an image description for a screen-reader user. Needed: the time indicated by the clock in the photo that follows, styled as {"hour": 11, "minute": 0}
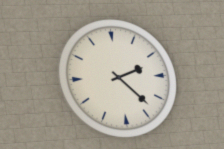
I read {"hour": 2, "minute": 23}
